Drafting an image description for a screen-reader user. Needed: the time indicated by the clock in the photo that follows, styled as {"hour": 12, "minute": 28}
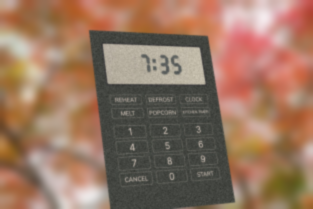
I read {"hour": 7, "minute": 35}
